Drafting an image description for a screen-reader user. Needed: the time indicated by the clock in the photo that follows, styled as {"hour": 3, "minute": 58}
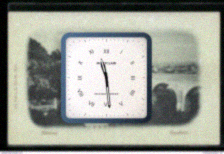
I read {"hour": 11, "minute": 29}
